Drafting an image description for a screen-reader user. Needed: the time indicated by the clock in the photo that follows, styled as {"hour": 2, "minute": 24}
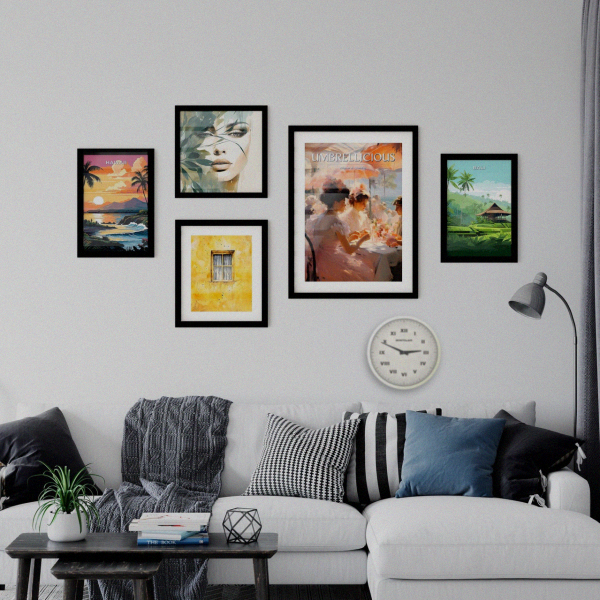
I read {"hour": 2, "minute": 49}
